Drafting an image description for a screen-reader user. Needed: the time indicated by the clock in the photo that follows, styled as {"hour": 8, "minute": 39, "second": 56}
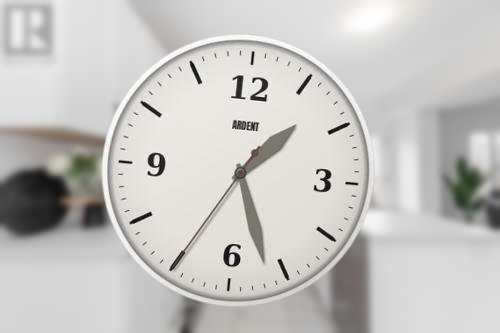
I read {"hour": 1, "minute": 26, "second": 35}
